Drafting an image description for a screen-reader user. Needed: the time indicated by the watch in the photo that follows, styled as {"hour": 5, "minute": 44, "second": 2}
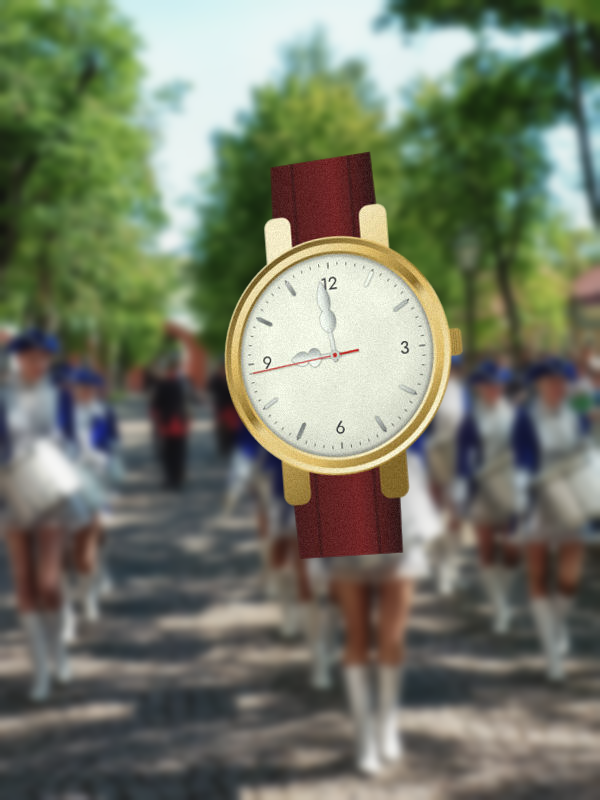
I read {"hour": 8, "minute": 58, "second": 44}
